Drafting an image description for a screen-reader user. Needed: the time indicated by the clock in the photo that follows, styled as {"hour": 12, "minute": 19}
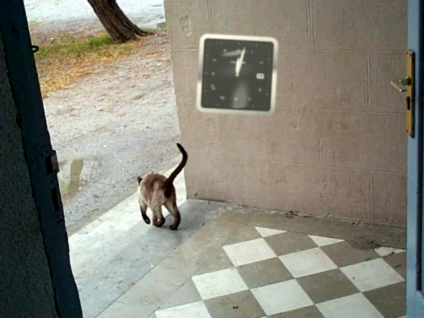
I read {"hour": 12, "minute": 2}
